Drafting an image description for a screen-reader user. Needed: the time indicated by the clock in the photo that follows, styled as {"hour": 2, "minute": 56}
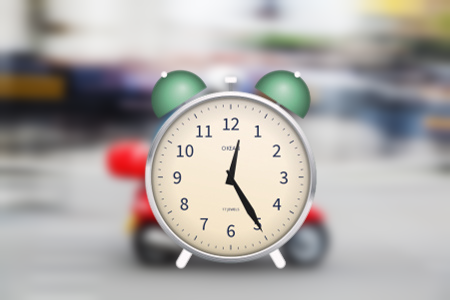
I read {"hour": 12, "minute": 25}
